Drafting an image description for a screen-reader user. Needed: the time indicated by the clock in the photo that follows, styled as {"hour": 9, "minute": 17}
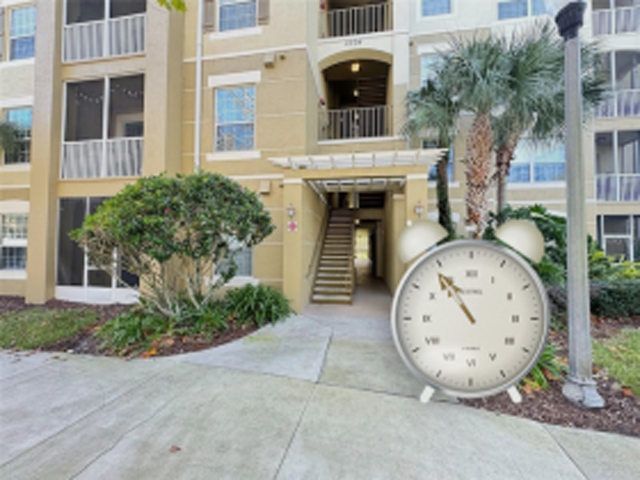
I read {"hour": 10, "minute": 54}
